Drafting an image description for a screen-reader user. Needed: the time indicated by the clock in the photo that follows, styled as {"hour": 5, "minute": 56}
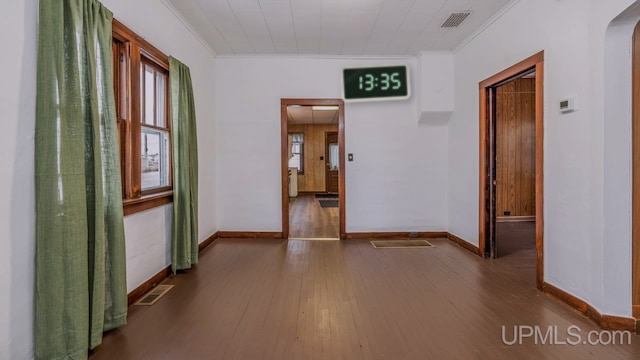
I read {"hour": 13, "minute": 35}
